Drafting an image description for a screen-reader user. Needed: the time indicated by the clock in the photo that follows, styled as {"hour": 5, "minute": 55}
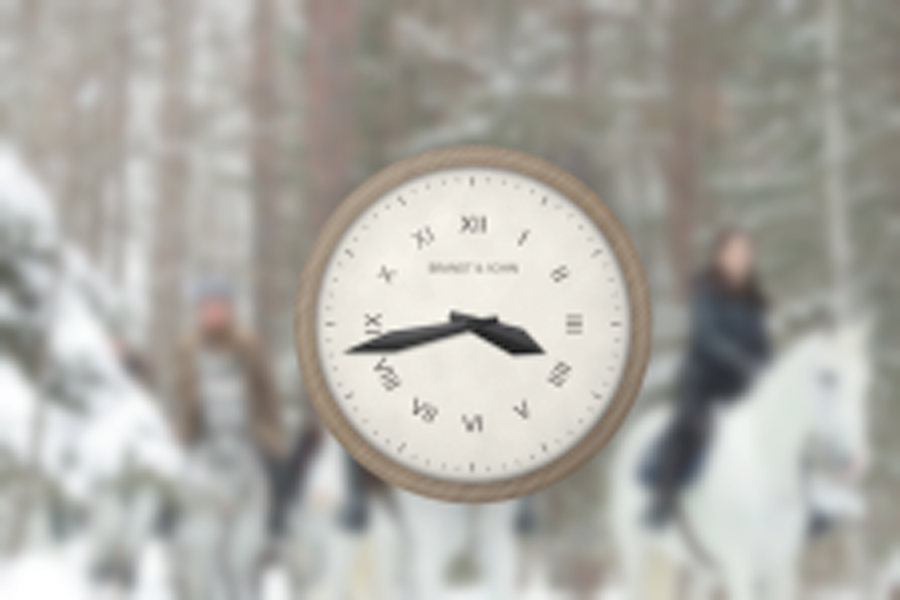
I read {"hour": 3, "minute": 43}
